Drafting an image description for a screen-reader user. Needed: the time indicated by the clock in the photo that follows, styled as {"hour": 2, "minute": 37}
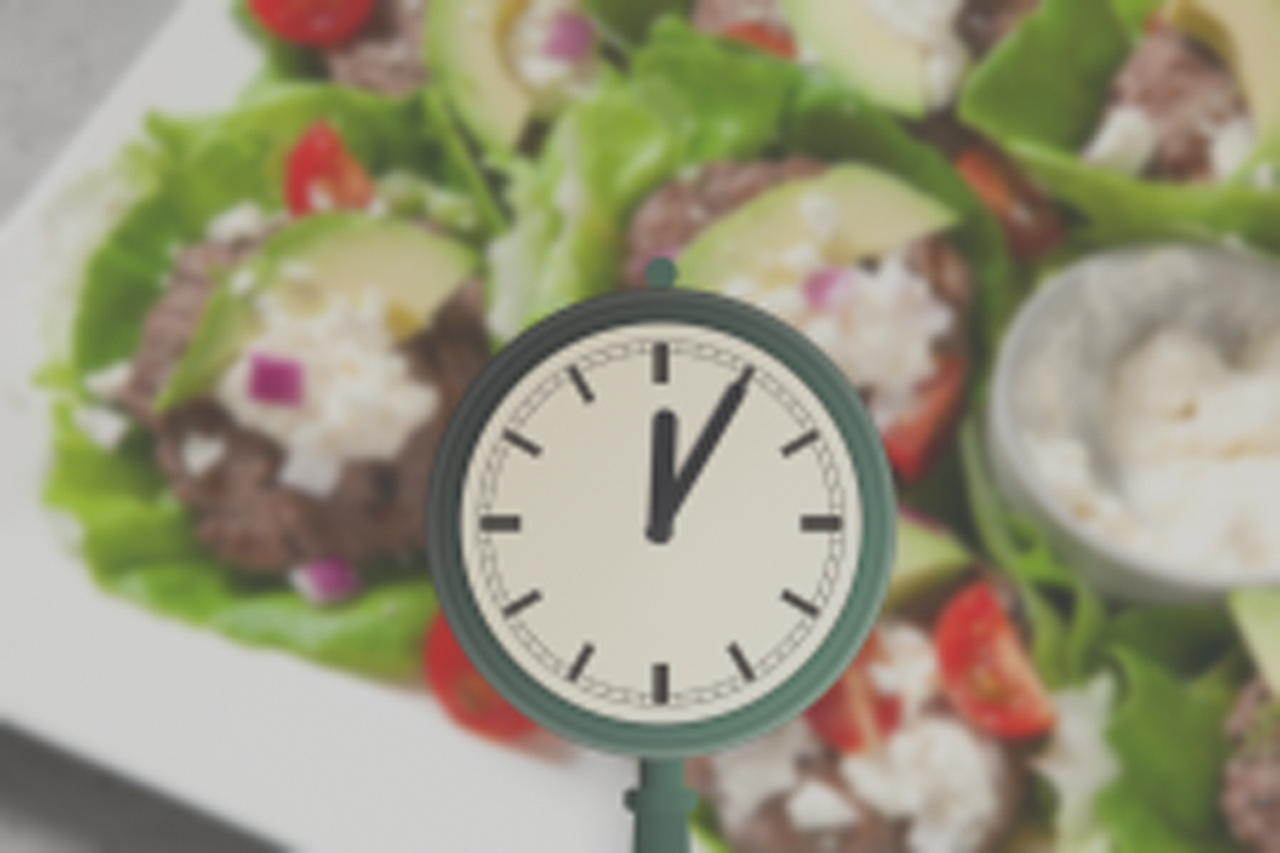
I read {"hour": 12, "minute": 5}
